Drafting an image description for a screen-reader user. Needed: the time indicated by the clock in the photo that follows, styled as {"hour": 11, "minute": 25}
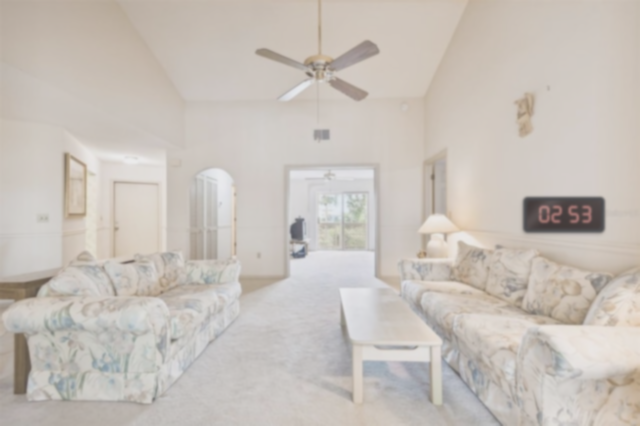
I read {"hour": 2, "minute": 53}
